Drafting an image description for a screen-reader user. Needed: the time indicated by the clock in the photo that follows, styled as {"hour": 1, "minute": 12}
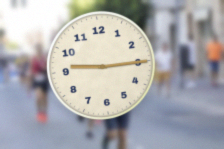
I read {"hour": 9, "minute": 15}
